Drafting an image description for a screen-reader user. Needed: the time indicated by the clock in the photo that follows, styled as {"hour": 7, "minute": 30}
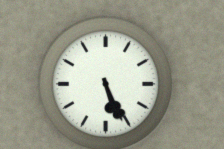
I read {"hour": 5, "minute": 26}
